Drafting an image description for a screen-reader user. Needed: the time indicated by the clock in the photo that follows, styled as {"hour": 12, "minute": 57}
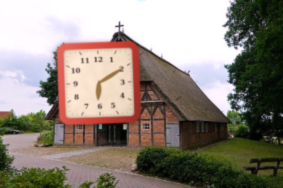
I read {"hour": 6, "minute": 10}
